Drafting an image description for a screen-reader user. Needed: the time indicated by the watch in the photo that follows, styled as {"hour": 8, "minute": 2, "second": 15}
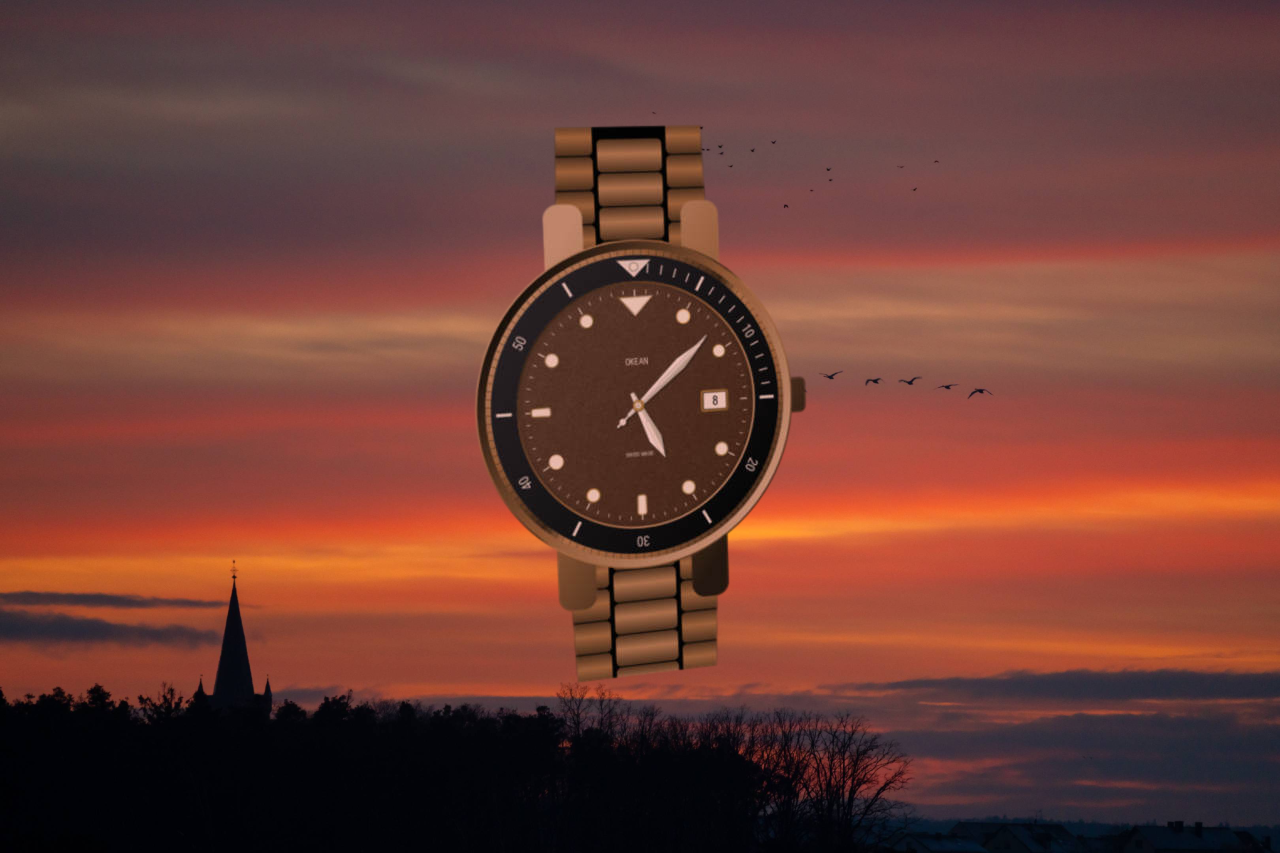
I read {"hour": 5, "minute": 8, "second": 8}
